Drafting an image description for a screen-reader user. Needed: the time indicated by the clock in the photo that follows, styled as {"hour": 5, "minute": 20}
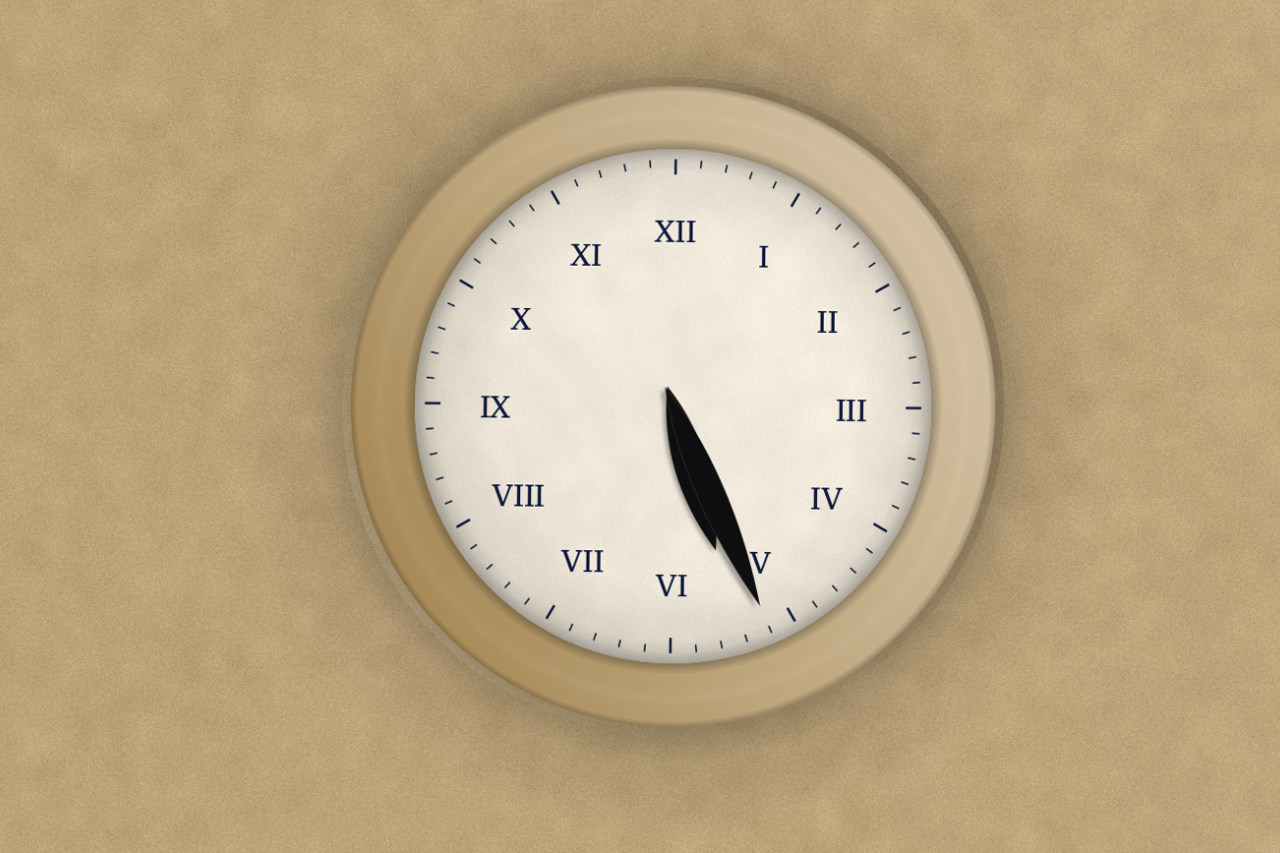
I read {"hour": 5, "minute": 26}
